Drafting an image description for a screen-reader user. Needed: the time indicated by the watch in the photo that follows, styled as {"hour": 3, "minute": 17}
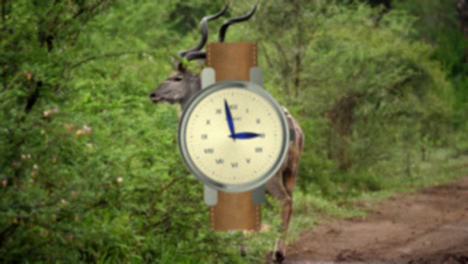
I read {"hour": 2, "minute": 58}
